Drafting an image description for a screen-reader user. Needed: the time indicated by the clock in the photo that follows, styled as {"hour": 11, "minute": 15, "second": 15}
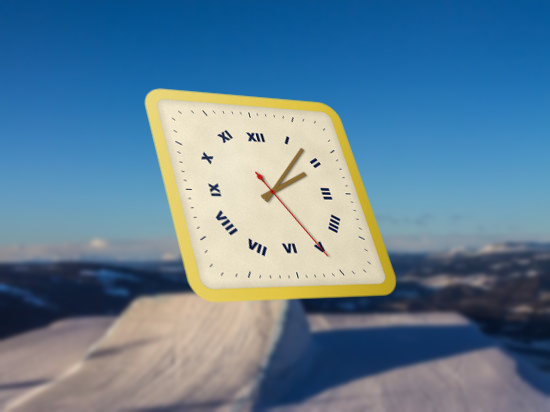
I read {"hour": 2, "minute": 7, "second": 25}
